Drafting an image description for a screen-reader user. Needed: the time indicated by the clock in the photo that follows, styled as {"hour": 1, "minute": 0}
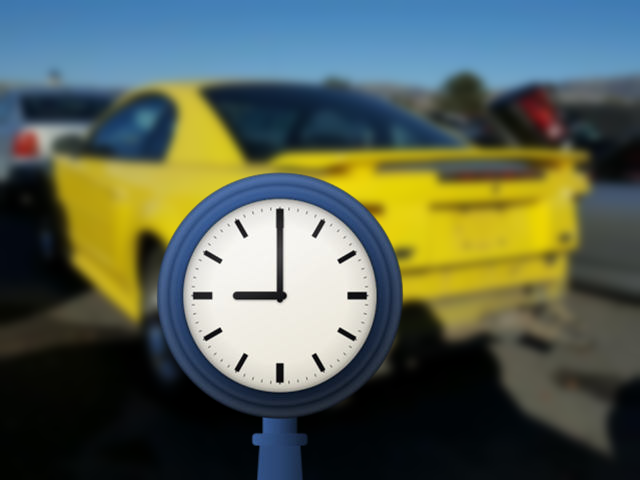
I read {"hour": 9, "minute": 0}
